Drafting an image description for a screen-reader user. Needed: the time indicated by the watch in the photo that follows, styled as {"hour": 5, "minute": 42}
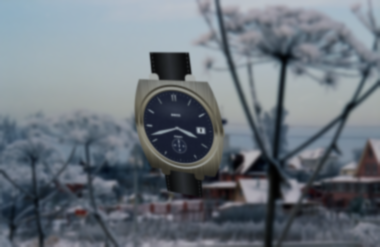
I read {"hour": 3, "minute": 42}
